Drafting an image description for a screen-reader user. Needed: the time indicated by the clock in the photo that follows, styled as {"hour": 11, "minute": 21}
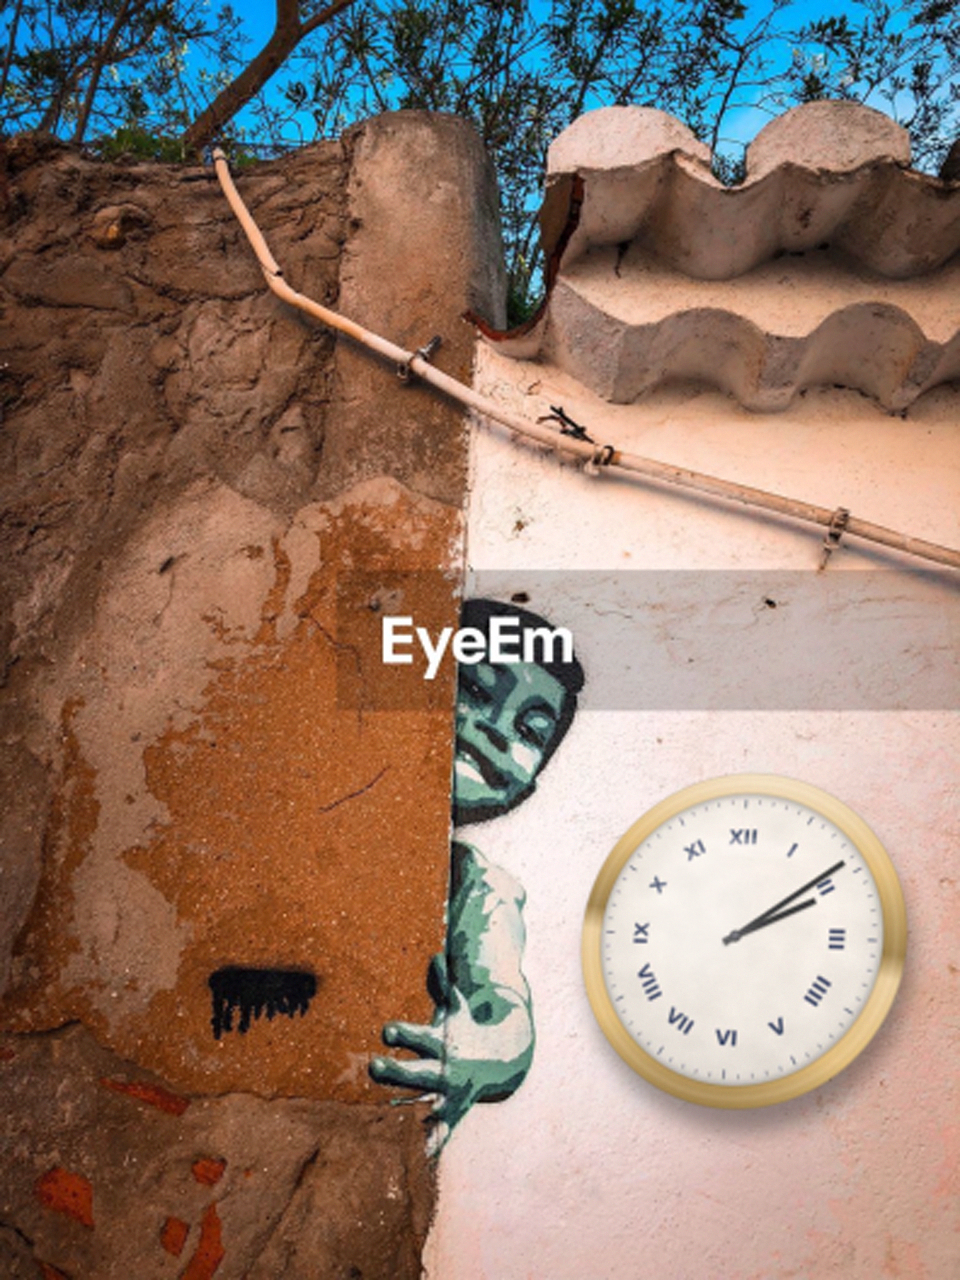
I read {"hour": 2, "minute": 9}
